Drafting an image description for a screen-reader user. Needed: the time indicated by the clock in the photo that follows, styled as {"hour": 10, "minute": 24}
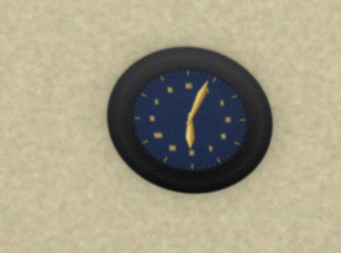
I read {"hour": 6, "minute": 4}
